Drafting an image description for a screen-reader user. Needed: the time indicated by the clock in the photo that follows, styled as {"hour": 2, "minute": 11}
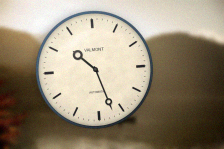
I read {"hour": 10, "minute": 27}
